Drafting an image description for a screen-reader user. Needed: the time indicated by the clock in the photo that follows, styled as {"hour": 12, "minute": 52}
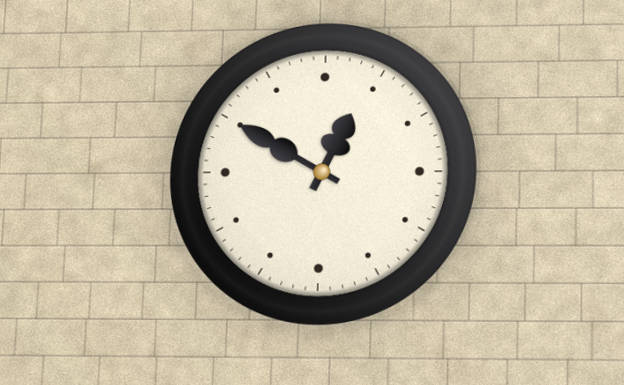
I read {"hour": 12, "minute": 50}
